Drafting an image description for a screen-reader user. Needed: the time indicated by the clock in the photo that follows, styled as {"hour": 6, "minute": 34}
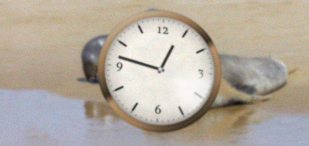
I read {"hour": 12, "minute": 47}
